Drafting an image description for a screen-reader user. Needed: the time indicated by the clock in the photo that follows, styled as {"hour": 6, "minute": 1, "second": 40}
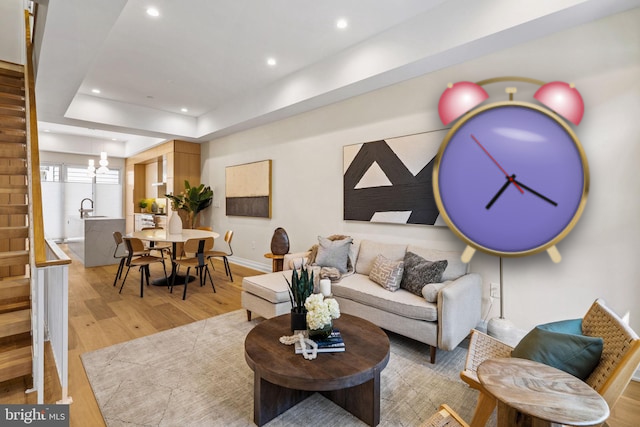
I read {"hour": 7, "minute": 19, "second": 53}
